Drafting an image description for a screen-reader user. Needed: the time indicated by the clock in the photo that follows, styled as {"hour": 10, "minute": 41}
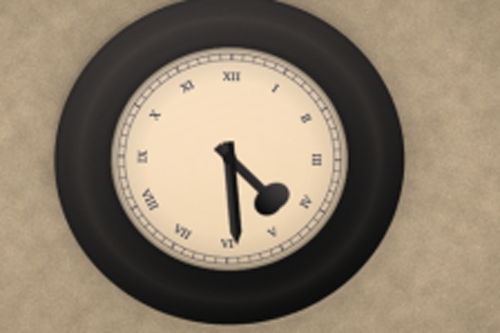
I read {"hour": 4, "minute": 29}
